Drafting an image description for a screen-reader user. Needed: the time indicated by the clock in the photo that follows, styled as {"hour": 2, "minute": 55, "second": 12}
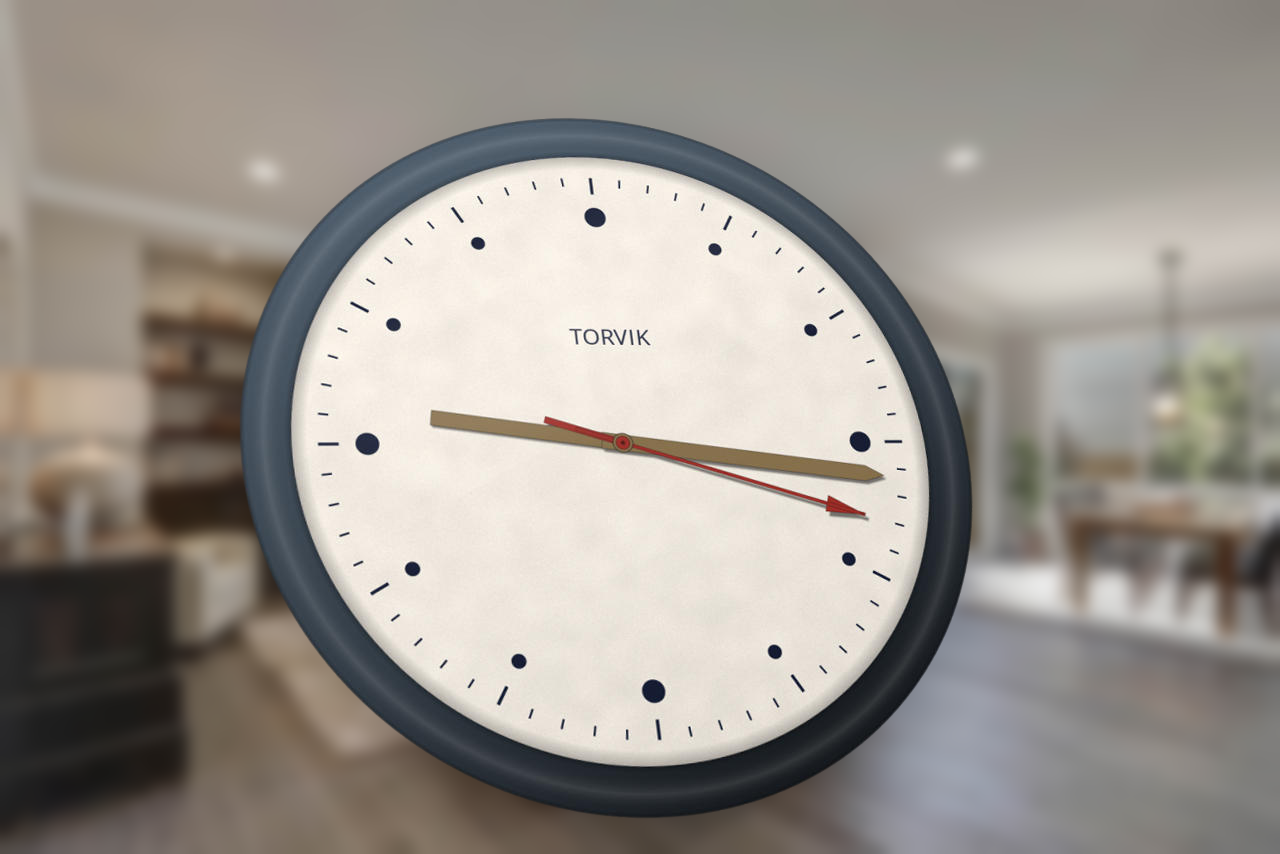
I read {"hour": 9, "minute": 16, "second": 18}
